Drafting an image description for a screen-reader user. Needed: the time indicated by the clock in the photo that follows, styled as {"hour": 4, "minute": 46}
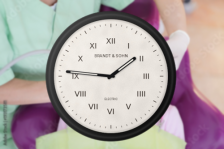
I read {"hour": 1, "minute": 46}
